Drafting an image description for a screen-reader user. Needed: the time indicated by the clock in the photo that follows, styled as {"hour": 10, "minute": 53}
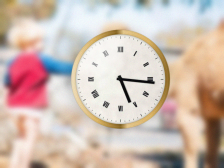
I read {"hour": 5, "minute": 16}
